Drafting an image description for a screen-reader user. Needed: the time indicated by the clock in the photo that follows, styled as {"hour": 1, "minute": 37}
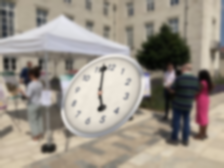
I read {"hour": 4, "minute": 57}
